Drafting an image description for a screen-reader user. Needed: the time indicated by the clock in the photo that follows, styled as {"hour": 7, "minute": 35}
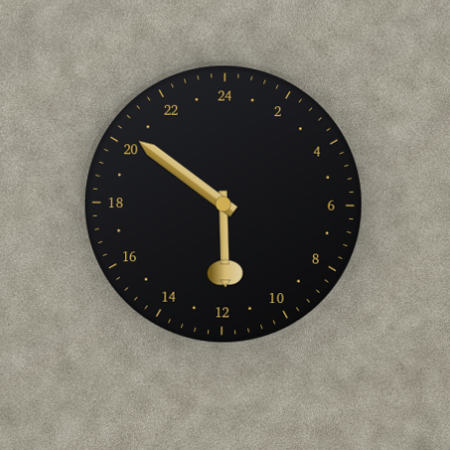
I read {"hour": 11, "minute": 51}
